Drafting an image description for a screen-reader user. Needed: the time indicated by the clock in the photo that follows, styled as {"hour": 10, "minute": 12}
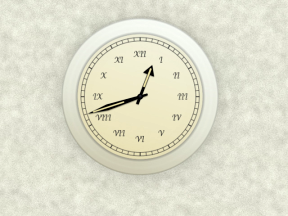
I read {"hour": 12, "minute": 42}
